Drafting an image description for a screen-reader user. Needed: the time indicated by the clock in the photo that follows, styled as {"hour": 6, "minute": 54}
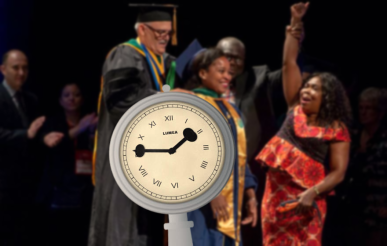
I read {"hour": 1, "minute": 46}
